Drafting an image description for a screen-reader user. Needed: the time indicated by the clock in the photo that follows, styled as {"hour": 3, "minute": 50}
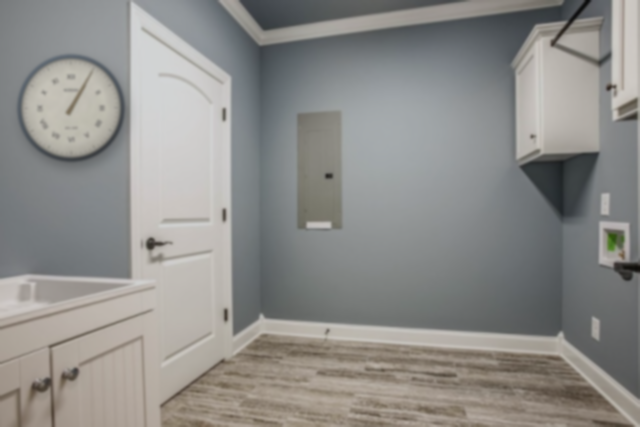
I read {"hour": 1, "minute": 5}
